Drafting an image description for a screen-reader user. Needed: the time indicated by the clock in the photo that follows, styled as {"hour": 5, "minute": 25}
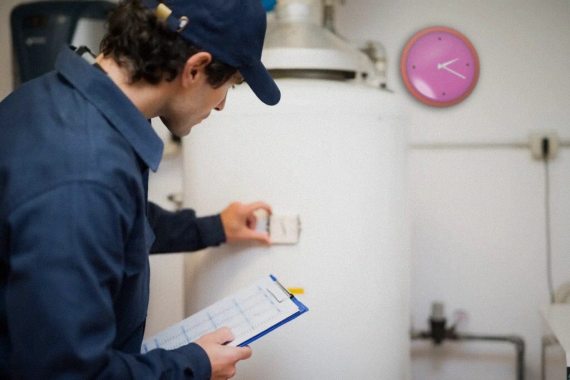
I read {"hour": 2, "minute": 20}
